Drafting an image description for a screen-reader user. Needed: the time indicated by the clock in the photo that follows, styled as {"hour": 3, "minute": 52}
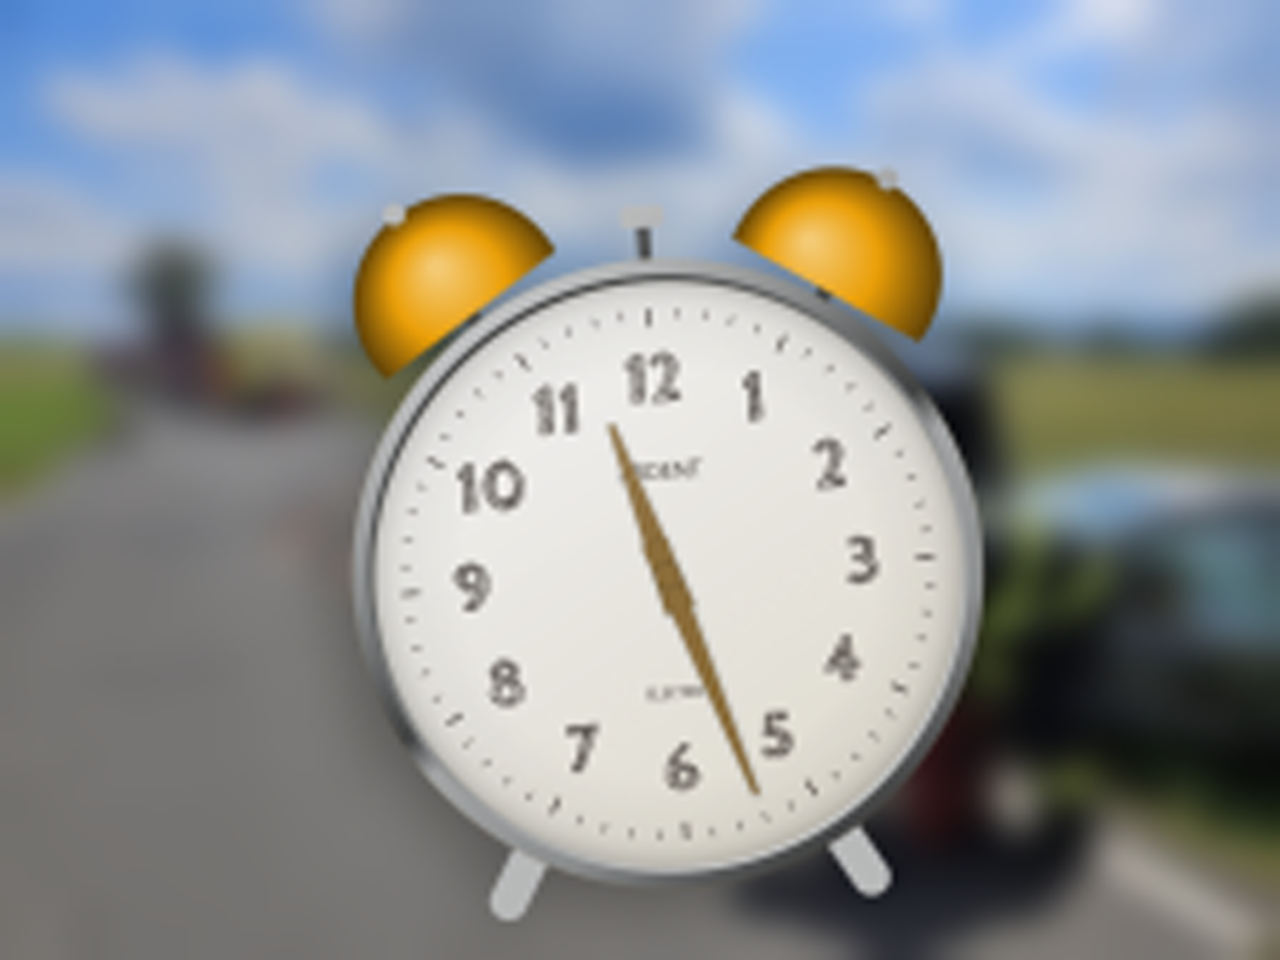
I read {"hour": 11, "minute": 27}
